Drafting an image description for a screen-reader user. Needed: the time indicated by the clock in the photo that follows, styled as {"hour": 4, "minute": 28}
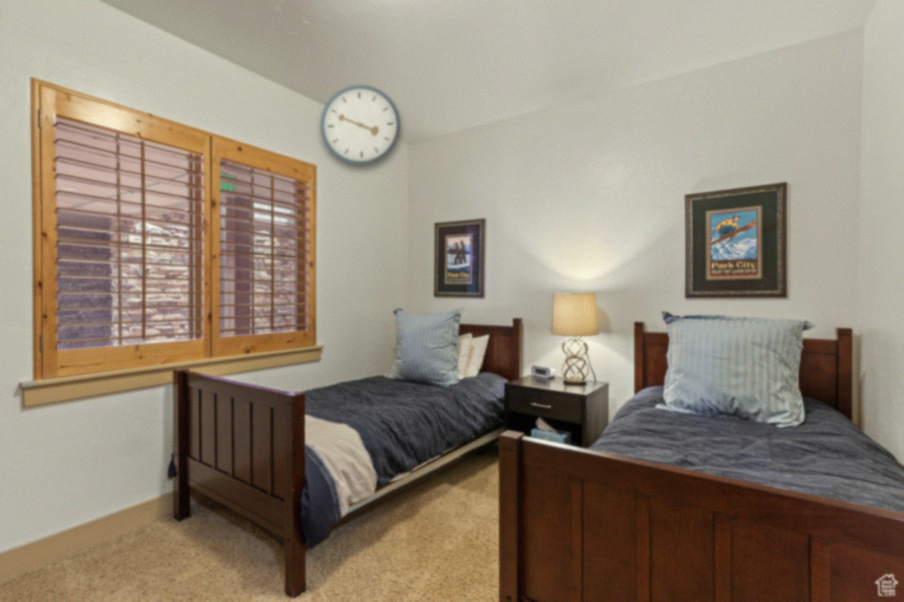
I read {"hour": 3, "minute": 49}
